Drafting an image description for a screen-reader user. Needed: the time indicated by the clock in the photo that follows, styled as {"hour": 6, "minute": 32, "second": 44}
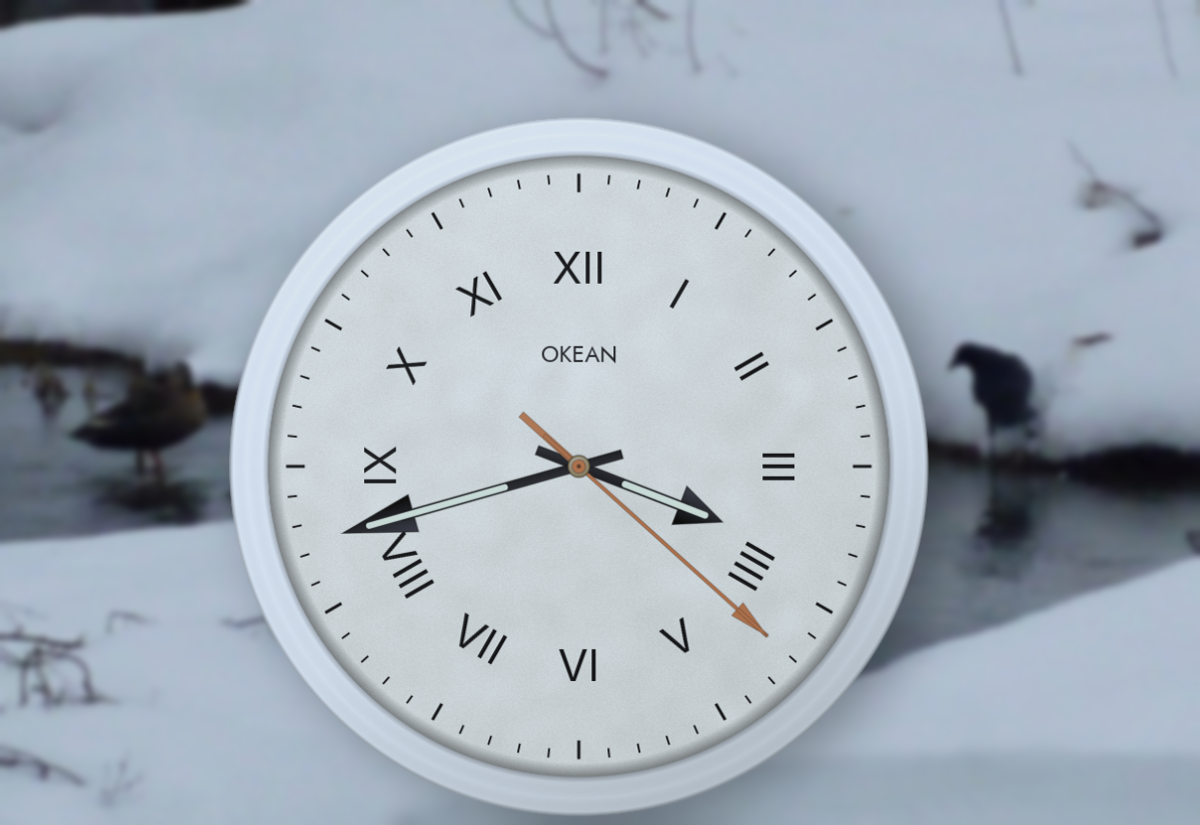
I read {"hour": 3, "minute": 42, "second": 22}
